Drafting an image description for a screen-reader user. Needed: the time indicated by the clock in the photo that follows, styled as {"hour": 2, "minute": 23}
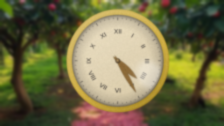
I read {"hour": 4, "minute": 25}
